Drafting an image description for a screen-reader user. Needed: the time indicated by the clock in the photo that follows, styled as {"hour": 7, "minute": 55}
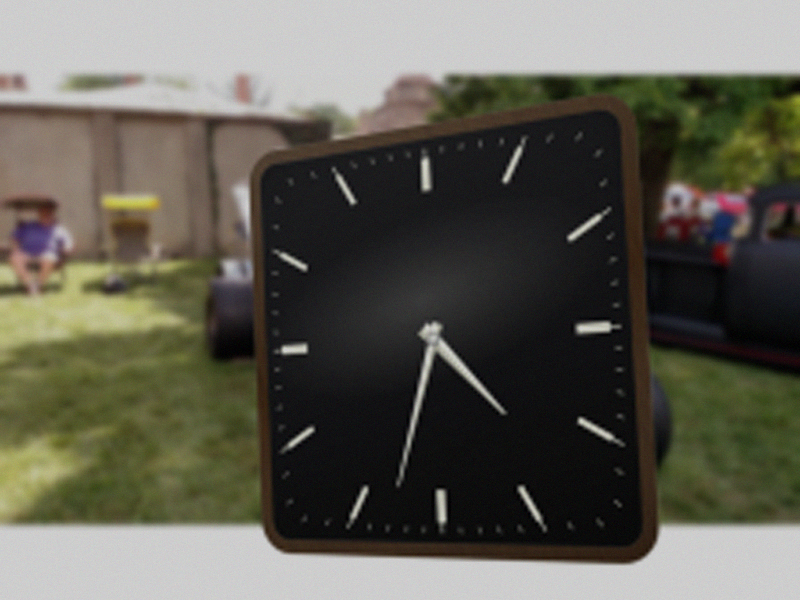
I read {"hour": 4, "minute": 33}
